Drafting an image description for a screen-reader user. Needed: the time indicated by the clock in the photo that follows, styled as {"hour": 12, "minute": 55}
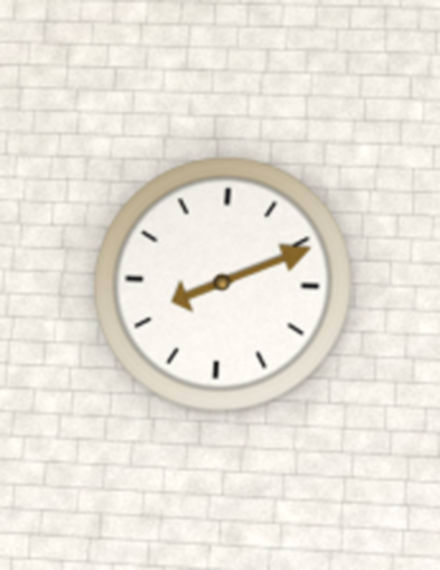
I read {"hour": 8, "minute": 11}
